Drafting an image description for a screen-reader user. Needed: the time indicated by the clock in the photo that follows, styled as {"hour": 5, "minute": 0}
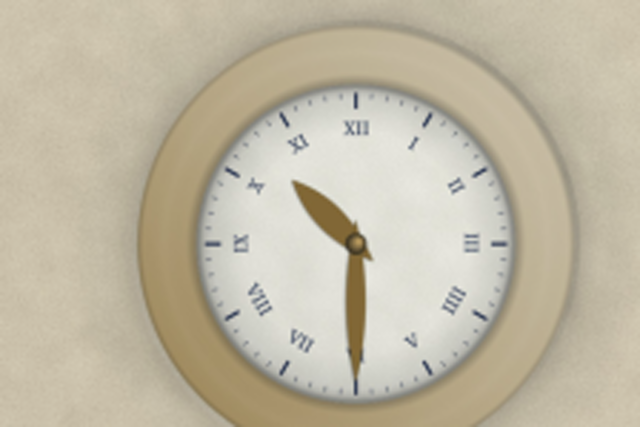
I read {"hour": 10, "minute": 30}
